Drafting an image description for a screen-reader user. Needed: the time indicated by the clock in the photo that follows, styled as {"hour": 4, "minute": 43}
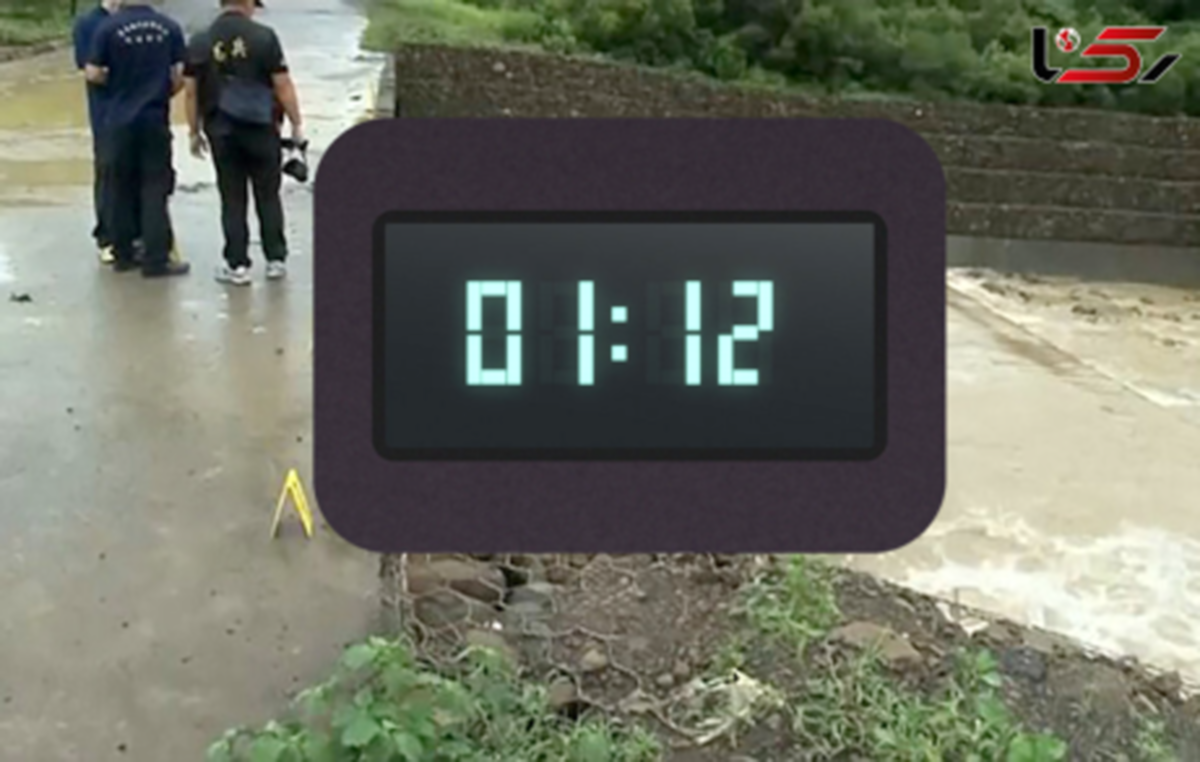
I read {"hour": 1, "minute": 12}
